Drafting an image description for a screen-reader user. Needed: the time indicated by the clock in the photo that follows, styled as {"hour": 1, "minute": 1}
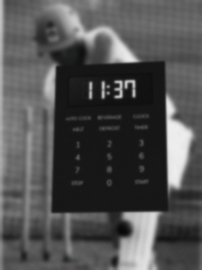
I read {"hour": 11, "minute": 37}
